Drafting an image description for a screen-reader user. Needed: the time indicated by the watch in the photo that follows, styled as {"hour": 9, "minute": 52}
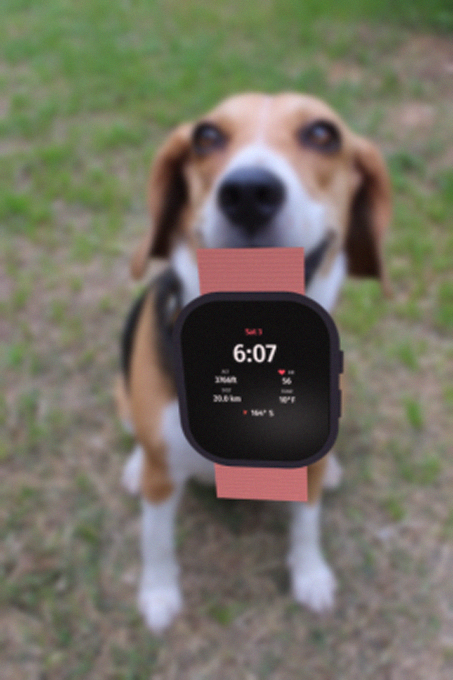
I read {"hour": 6, "minute": 7}
